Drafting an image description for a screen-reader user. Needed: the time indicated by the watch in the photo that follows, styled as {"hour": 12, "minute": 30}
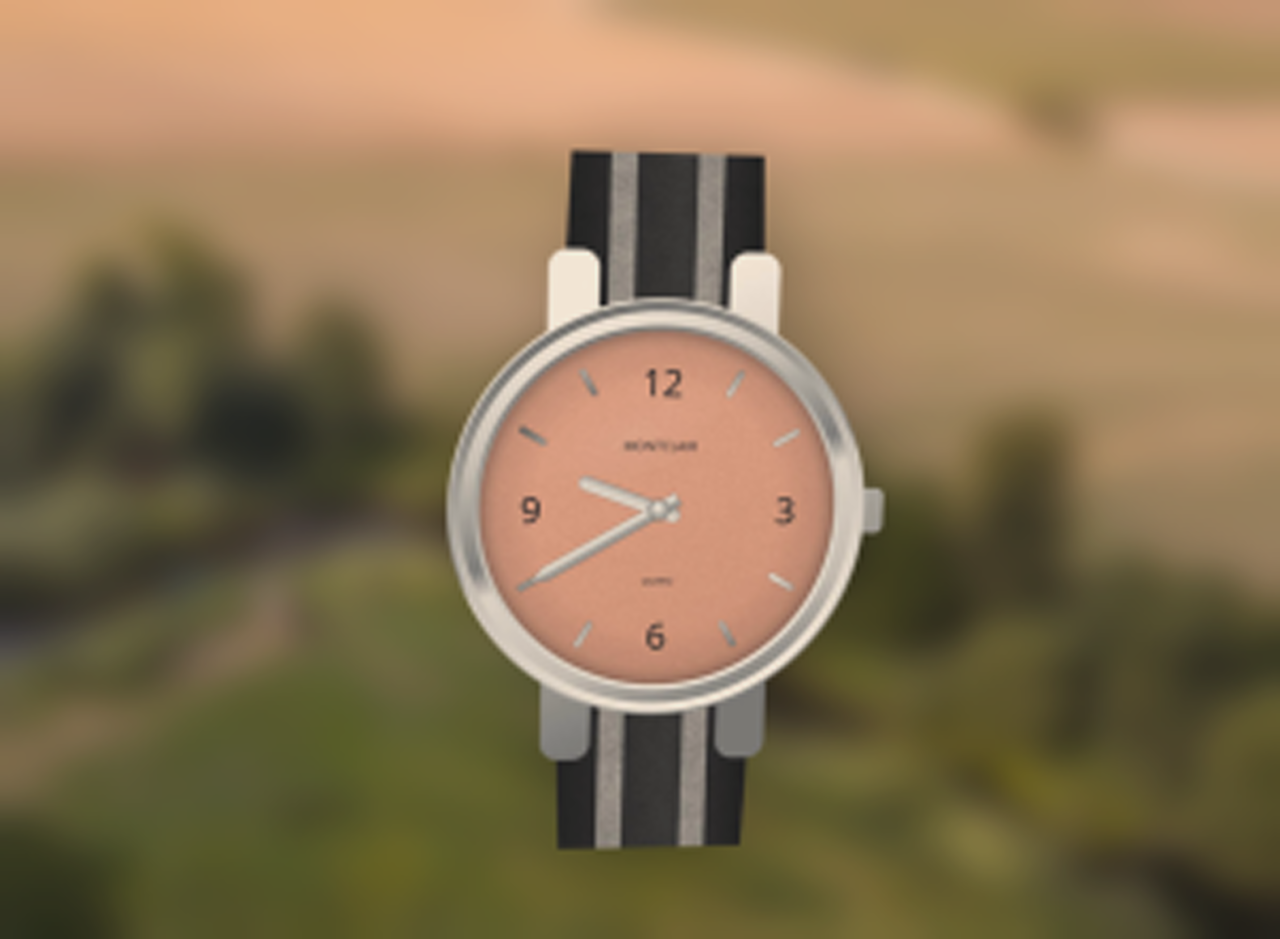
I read {"hour": 9, "minute": 40}
